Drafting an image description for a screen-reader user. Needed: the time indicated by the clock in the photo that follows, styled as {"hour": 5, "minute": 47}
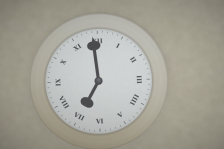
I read {"hour": 6, "minute": 59}
